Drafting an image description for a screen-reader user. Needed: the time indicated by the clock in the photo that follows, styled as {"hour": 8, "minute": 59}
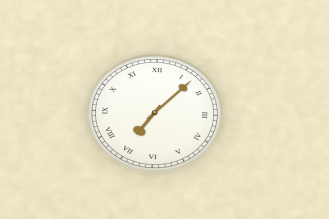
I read {"hour": 7, "minute": 7}
